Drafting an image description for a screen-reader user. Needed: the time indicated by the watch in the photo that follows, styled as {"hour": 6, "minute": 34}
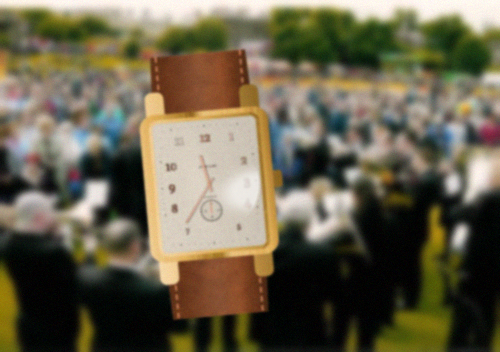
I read {"hour": 11, "minute": 36}
